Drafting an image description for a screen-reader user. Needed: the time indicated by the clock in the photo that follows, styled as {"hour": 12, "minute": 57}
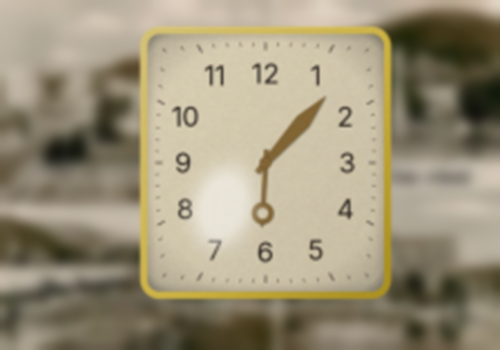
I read {"hour": 6, "minute": 7}
